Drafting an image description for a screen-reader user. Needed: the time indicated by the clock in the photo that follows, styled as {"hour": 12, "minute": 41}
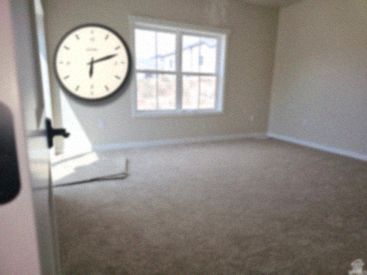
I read {"hour": 6, "minute": 12}
